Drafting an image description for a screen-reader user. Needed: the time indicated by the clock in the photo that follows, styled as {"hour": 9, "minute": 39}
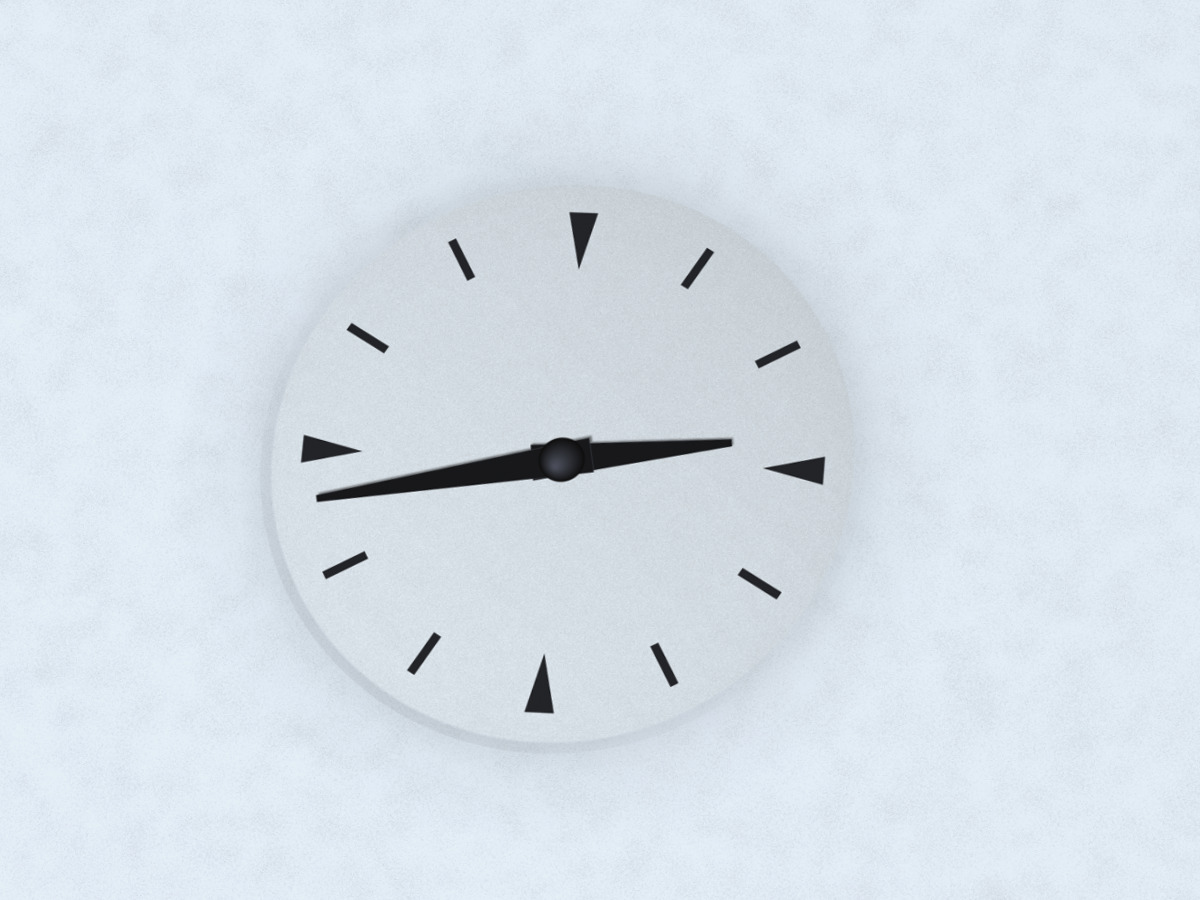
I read {"hour": 2, "minute": 43}
